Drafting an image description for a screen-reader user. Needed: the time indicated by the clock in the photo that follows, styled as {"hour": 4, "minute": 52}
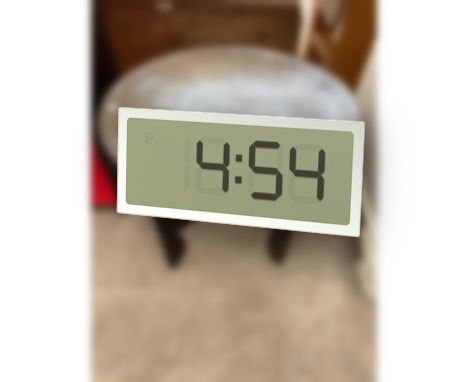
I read {"hour": 4, "minute": 54}
